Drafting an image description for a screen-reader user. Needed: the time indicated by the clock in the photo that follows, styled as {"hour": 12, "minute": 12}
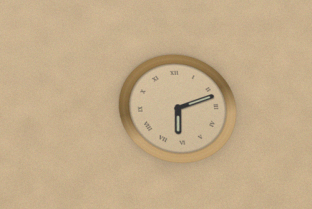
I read {"hour": 6, "minute": 12}
